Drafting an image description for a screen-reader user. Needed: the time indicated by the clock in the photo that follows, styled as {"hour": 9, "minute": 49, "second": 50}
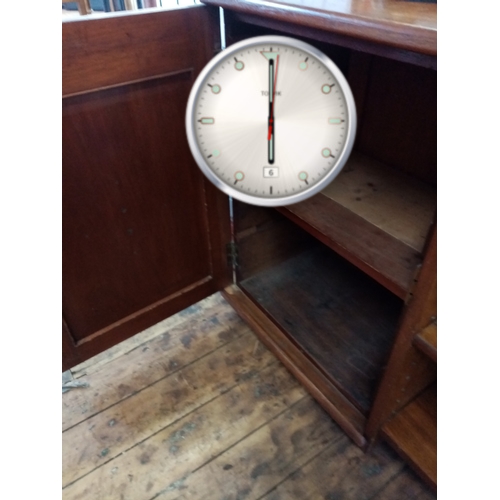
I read {"hour": 6, "minute": 0, "second": 1}
